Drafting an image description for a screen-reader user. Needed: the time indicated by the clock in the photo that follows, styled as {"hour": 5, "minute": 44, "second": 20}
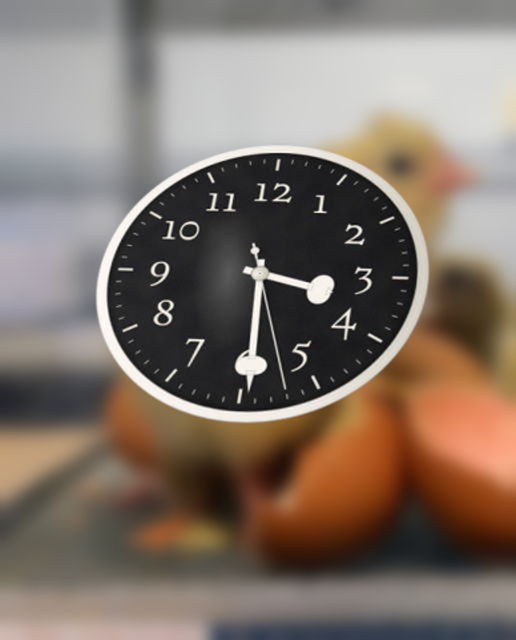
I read {"hour": 3, "minute": 29, "second": 27}
